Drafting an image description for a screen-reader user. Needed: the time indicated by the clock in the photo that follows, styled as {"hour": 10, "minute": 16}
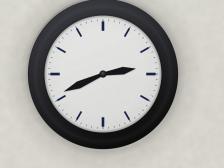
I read {"hour": 2, "minute": 41}
